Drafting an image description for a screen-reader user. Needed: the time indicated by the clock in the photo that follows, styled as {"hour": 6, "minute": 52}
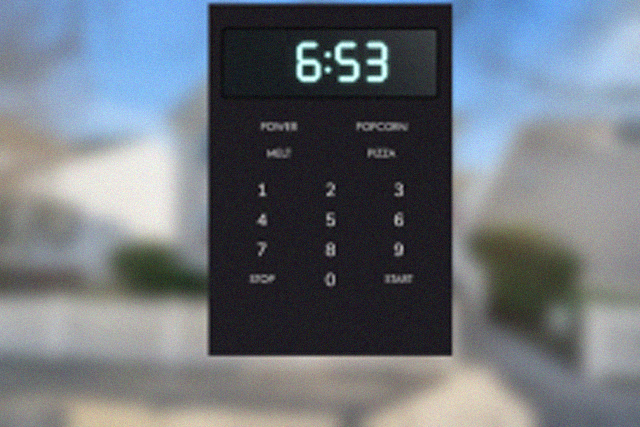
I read {"hour": 6, "minute": 53}
